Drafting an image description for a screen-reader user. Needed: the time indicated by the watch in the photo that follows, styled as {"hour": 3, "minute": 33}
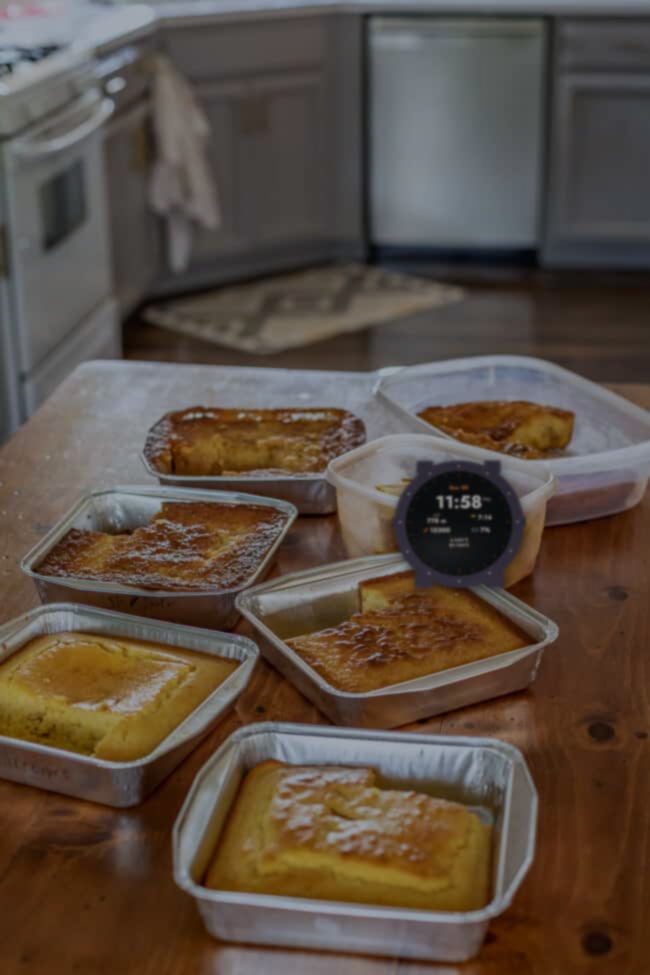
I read {"hour": 11, "minute": 58}
